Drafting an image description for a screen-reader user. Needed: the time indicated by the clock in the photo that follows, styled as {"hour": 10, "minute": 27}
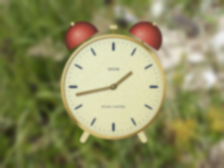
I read {"hour": 1, "minute": 43}
